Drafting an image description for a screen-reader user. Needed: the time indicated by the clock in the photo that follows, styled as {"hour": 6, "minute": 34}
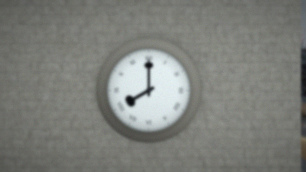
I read {"hour": 8, "minute": 0}
